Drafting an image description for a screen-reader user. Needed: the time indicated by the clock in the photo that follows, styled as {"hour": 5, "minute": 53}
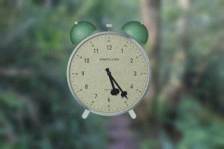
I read {"hour": 5, "minute": 24}
